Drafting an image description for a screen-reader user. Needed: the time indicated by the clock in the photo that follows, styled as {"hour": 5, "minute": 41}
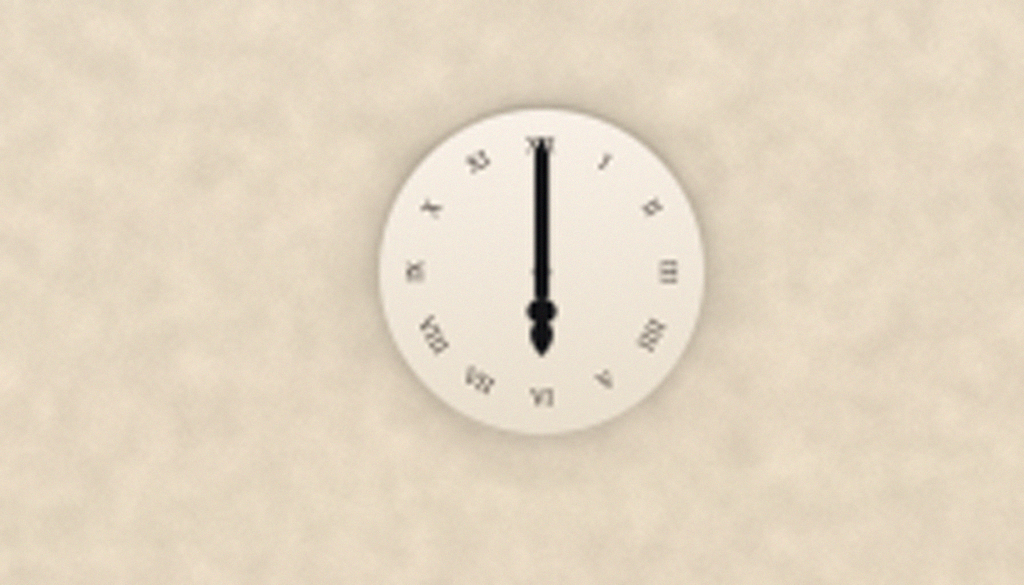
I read {"hour": 6, "minute": 0}
